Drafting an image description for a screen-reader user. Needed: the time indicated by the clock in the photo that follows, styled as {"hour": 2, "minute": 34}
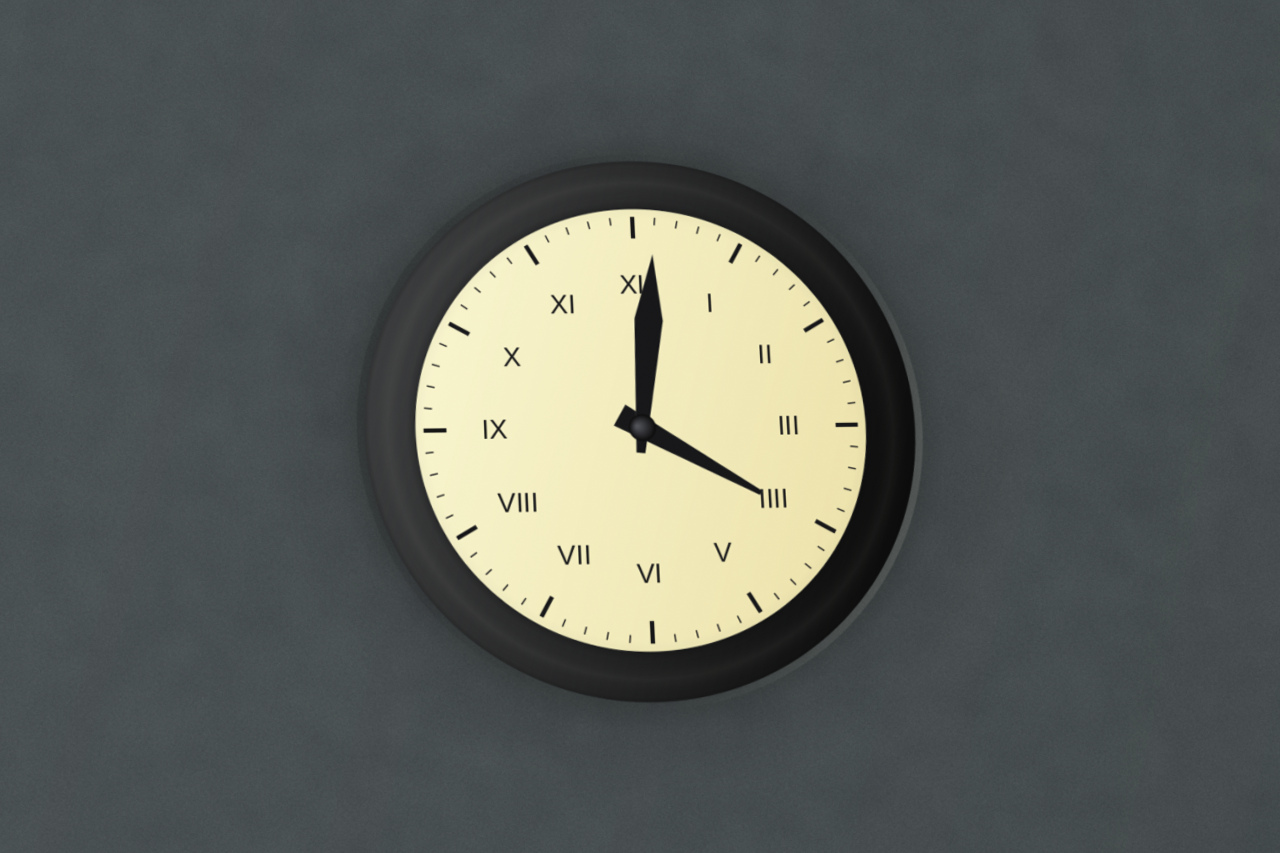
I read {"hour": 4, "minute": 1}
